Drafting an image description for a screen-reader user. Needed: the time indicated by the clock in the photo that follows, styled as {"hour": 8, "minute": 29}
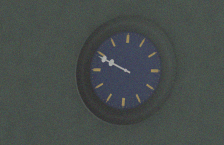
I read {"hour": 9, "minute": 49}
